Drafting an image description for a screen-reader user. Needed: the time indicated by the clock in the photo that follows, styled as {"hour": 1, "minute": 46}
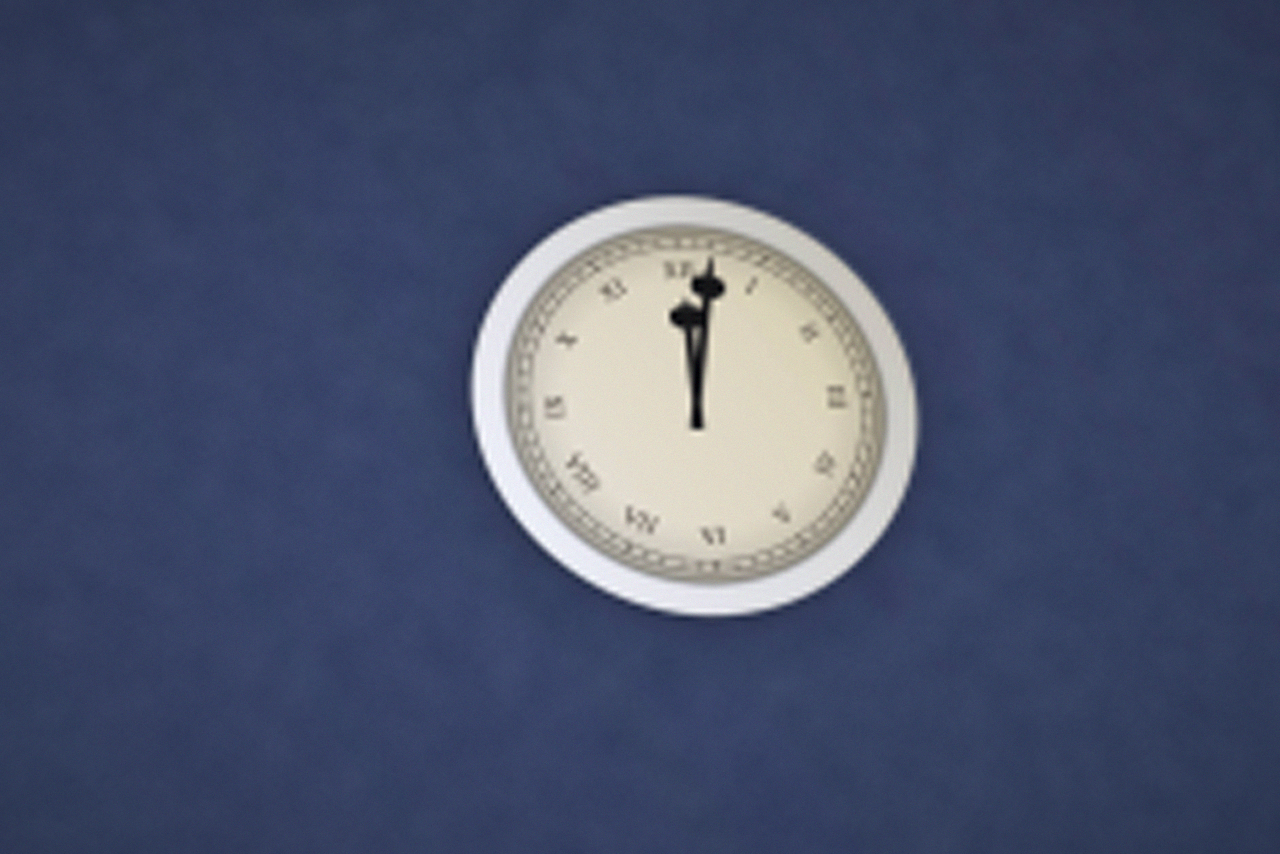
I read {"hour": 12, "minute": 2}
